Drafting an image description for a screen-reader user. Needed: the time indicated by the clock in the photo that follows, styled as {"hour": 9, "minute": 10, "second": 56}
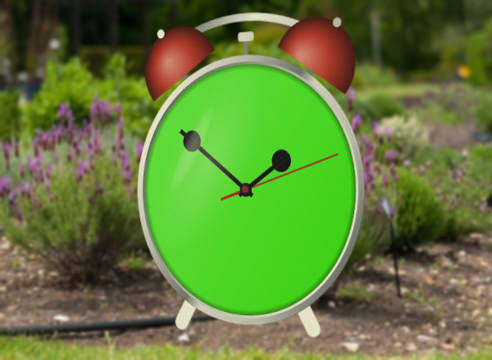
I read {"hour": 1, "minute": 51, "second": 12}
